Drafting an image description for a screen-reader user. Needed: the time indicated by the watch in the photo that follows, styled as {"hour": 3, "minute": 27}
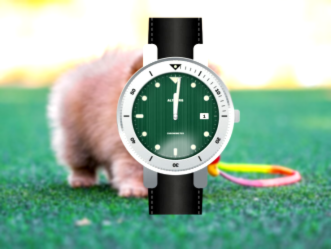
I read {"hour": 12, "minute": 1}
